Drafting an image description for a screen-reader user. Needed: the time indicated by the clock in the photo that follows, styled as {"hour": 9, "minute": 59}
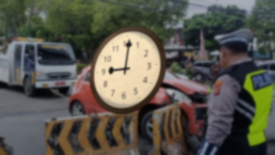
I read {"hour": 9, "minute": 1}
